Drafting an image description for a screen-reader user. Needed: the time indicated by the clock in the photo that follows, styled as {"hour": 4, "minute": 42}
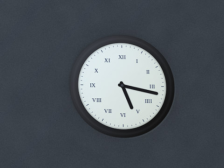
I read {"hour": 5, "minute": 17}
